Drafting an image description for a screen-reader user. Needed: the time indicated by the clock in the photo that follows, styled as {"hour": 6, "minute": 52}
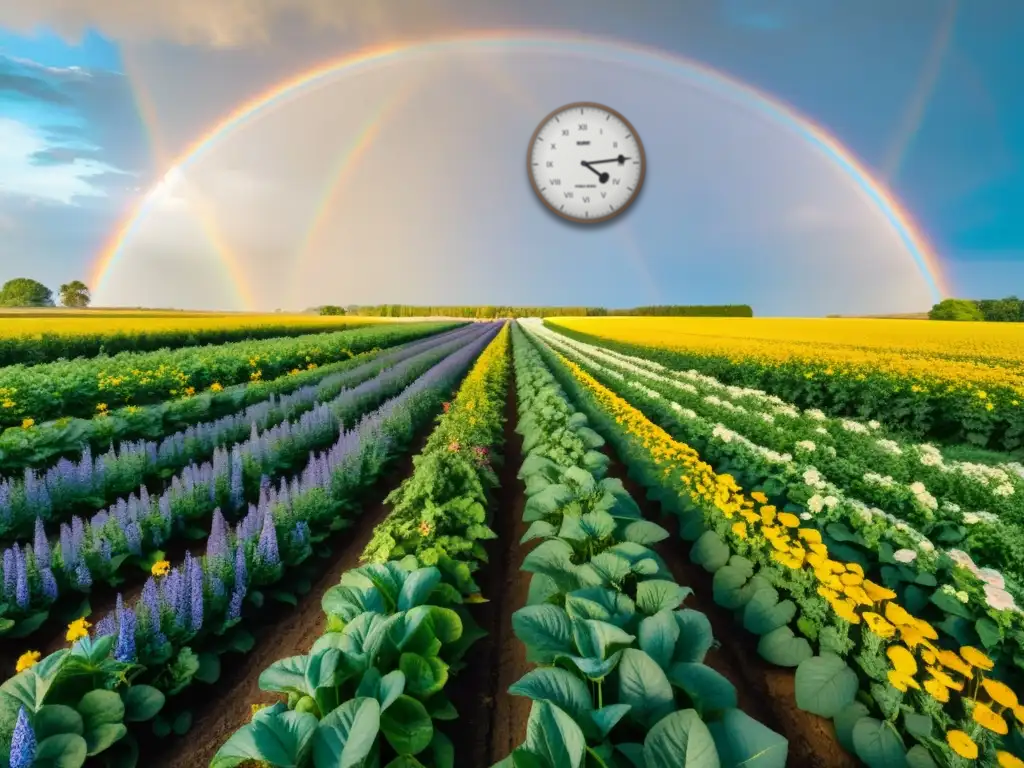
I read {"hour": 4, "minute": 14}
